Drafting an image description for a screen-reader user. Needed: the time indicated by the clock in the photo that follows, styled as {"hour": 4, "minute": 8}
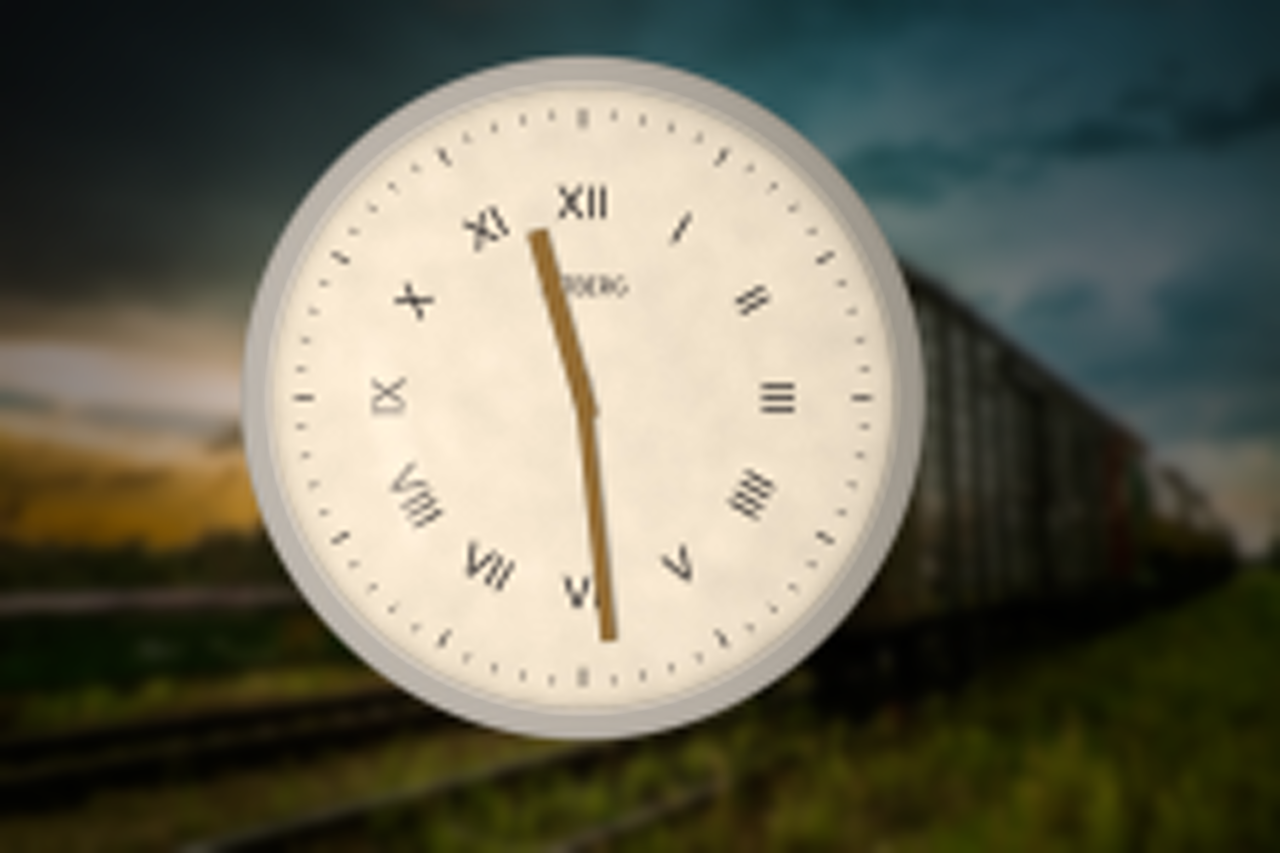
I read {"hour": 11, "minute": 29}
